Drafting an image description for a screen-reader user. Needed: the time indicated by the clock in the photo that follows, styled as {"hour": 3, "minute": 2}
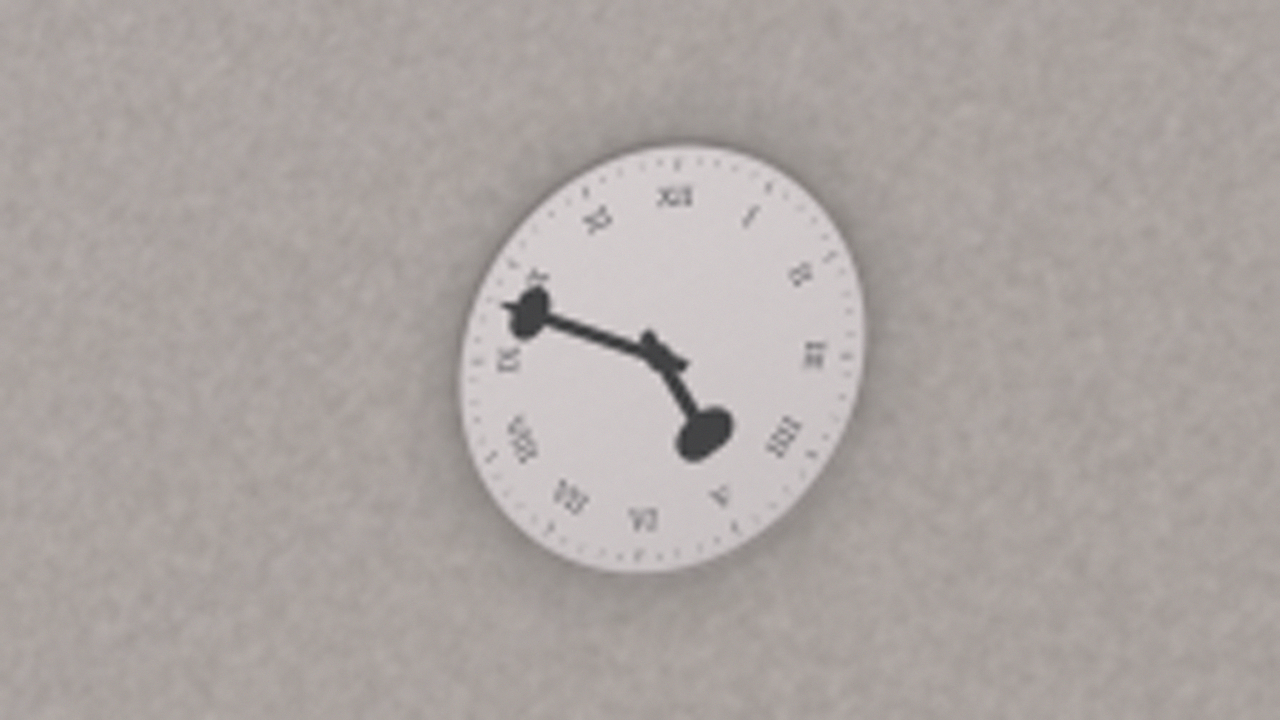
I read {"hour": 4, "minute": 48}
